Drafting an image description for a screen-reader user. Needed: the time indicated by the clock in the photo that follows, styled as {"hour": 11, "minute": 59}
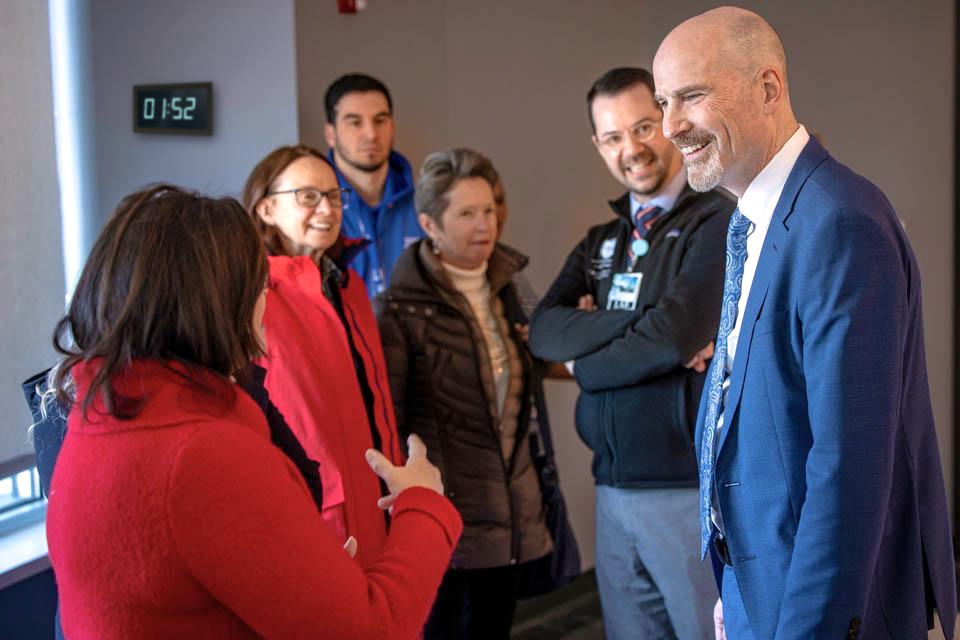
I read {"hour": 1, "minute": 52}
